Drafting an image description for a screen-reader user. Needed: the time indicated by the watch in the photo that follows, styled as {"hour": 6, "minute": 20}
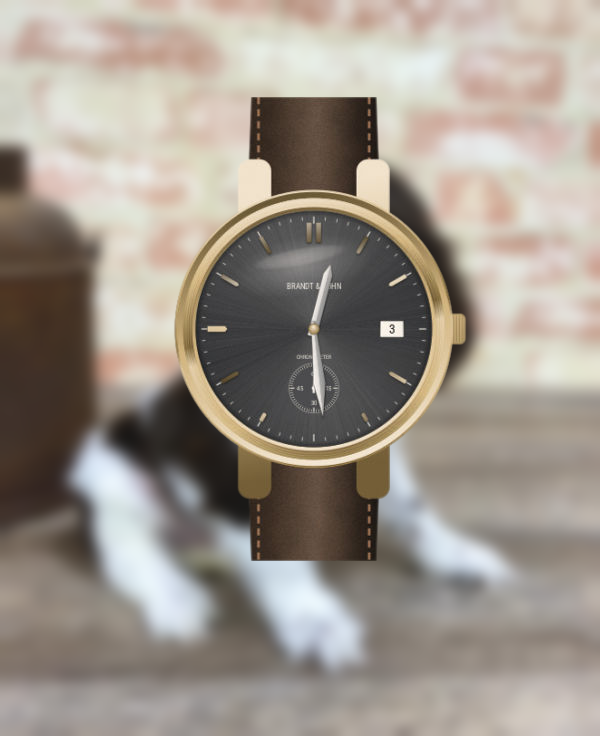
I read {"hour": 12, "minute": 29}
